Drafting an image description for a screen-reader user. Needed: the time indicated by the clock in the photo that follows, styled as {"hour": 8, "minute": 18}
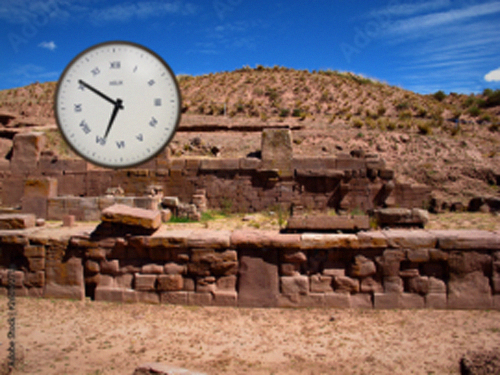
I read {"hour": 6, "minute": 51}
